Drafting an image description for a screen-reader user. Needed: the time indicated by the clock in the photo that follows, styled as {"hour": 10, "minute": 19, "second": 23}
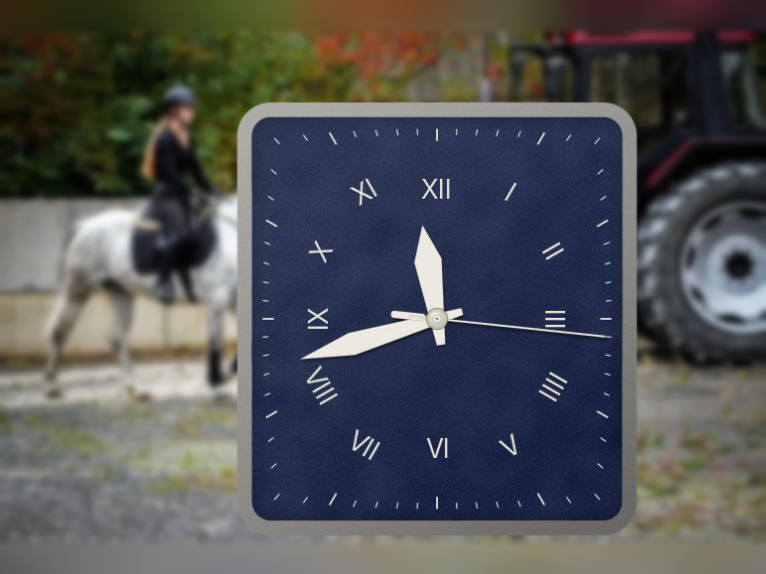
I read {"hour": 11, "minute": 42, "second": 16}
